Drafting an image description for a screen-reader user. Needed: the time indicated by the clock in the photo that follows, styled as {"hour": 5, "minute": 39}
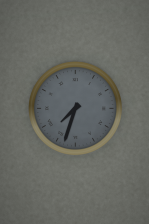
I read {"hour": 7, "minute": 33}
